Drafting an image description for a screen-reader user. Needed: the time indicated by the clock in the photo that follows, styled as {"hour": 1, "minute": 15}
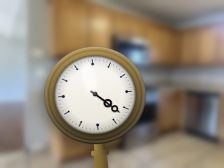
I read {"hour": 4, "minute": 22}
